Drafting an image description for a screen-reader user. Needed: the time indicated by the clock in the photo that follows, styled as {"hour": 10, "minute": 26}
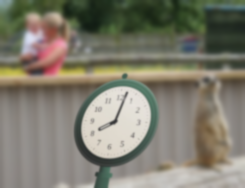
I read {"hour": 8, "minute": 2}
